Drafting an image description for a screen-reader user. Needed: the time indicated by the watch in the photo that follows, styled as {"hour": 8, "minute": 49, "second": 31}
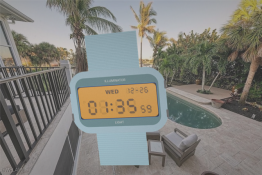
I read {"hour": 1, "minute": 35, "second": 59}
